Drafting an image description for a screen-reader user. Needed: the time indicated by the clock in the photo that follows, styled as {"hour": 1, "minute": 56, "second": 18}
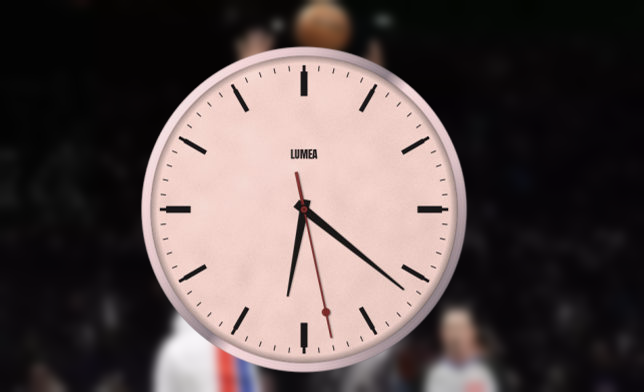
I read {"hour": 6, "minute": 21, "second": 28}
